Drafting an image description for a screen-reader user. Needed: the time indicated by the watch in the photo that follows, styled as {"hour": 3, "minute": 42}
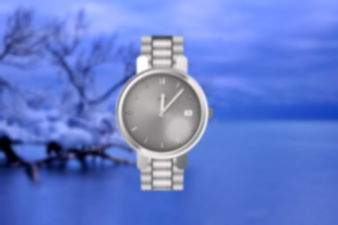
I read {"hour": 12, "minute": 7}
